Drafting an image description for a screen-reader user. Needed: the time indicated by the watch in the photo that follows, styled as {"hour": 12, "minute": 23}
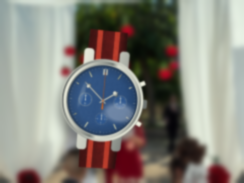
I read {"hour": 1, "minute": 52}
